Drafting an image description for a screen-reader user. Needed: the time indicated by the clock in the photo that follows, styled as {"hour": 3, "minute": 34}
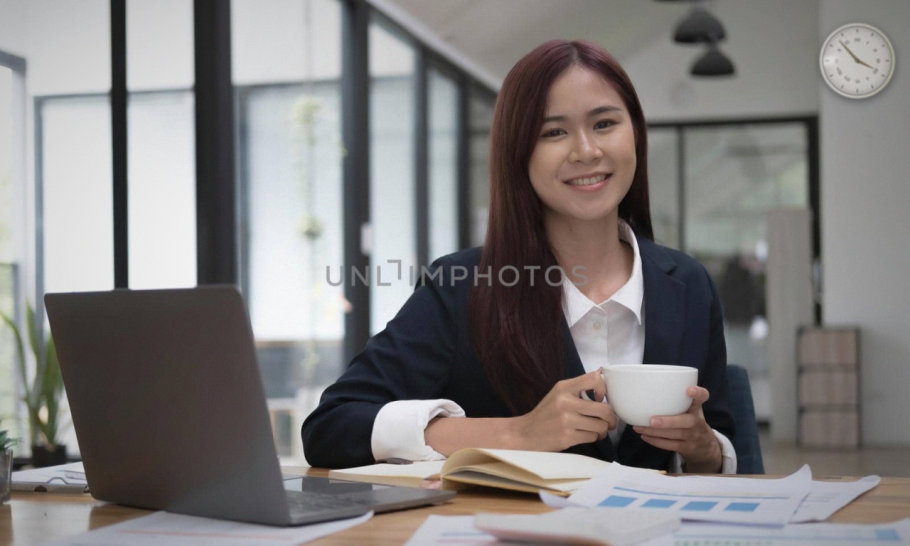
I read {"hour": 3, "minute": 53}
